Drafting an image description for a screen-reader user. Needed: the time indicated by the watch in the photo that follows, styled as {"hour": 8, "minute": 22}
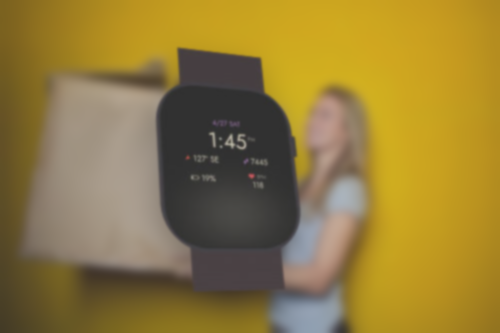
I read {"hour": 1, "minute": 45}
